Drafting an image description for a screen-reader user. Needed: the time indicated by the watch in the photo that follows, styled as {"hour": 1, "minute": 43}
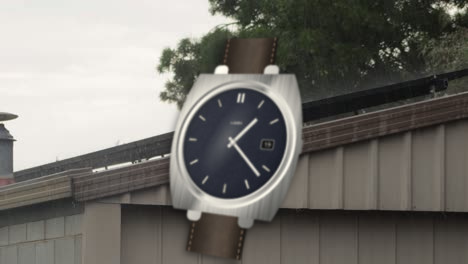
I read {"hour": 1, "minute": 22}
